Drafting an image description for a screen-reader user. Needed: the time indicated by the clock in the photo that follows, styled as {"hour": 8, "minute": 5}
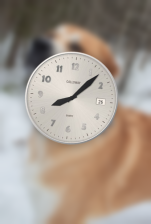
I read {"hour": 8, "minute": 7}
